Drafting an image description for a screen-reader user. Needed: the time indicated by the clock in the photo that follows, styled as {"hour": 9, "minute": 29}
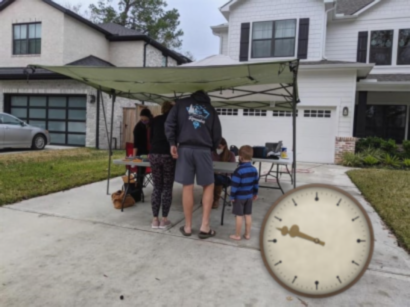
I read {"hour": 9, "minute": 48}
